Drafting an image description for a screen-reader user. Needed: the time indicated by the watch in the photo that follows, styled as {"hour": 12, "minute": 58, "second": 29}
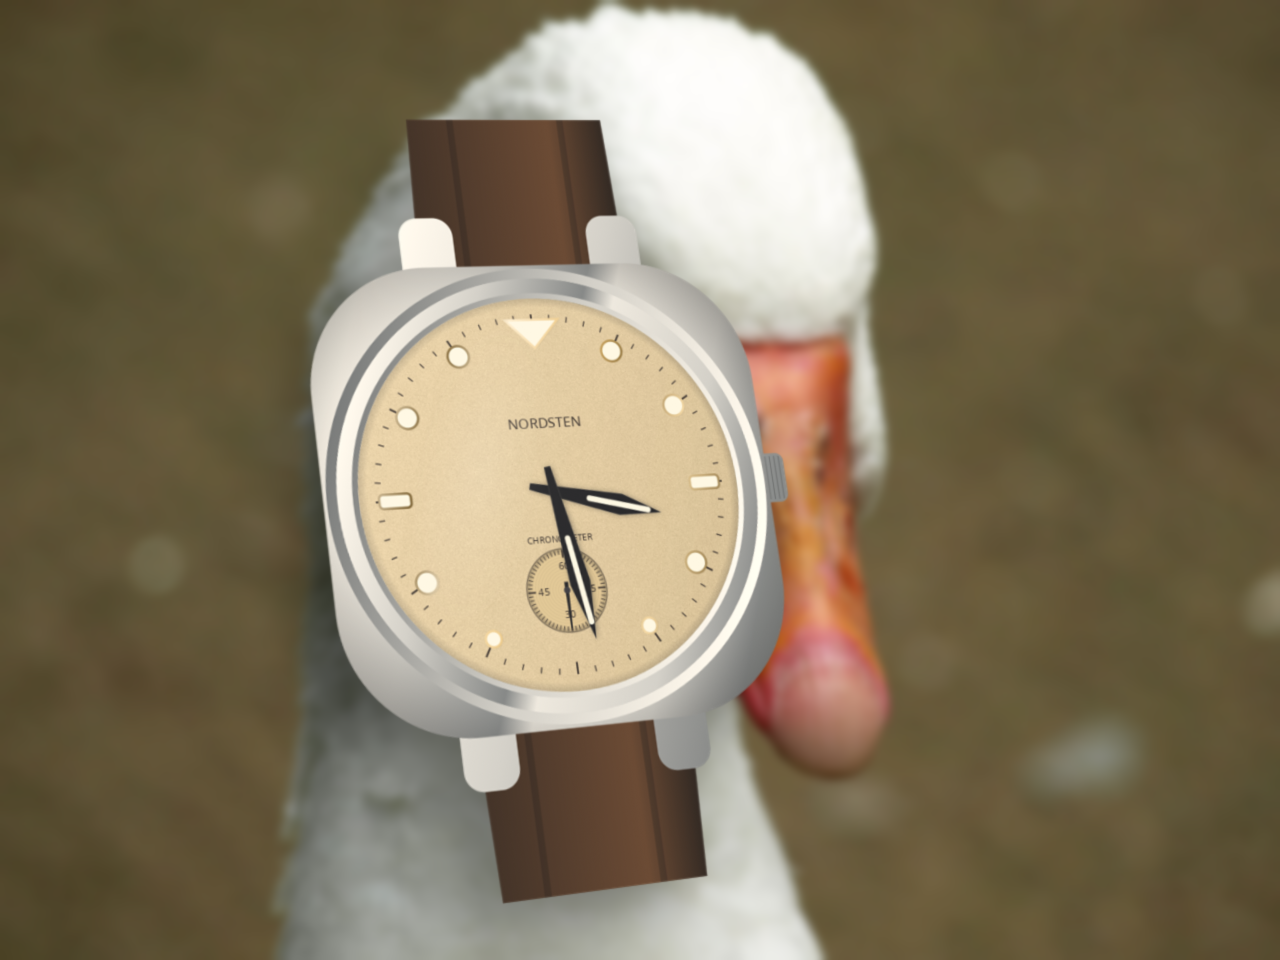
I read {"hour": 3, "minute": 28, "second": 30}
